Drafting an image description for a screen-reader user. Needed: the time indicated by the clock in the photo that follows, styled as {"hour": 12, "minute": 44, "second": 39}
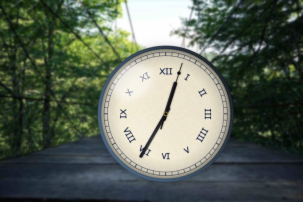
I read {"hour": 12, "minute": 35, "second": 3}
